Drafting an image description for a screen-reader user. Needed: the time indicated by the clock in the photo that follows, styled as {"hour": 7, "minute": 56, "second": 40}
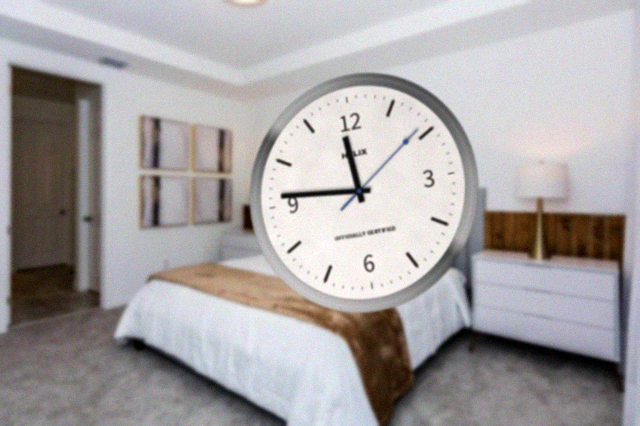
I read {"hour": 11, "minute": 46, "second": 9}
